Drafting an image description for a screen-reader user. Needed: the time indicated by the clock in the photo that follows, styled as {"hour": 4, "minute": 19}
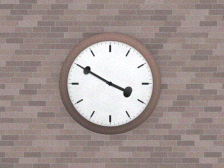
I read {"hour": 3, "minute": 50}
